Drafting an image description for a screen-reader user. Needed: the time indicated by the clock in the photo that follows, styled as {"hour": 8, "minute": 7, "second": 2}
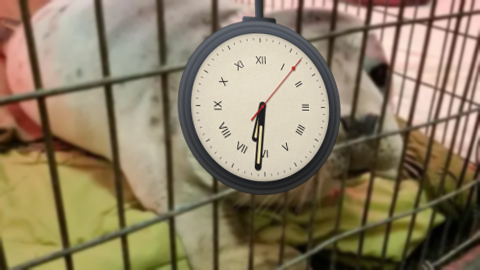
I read {"hour": 6, "minute": 31, "second": 7}
